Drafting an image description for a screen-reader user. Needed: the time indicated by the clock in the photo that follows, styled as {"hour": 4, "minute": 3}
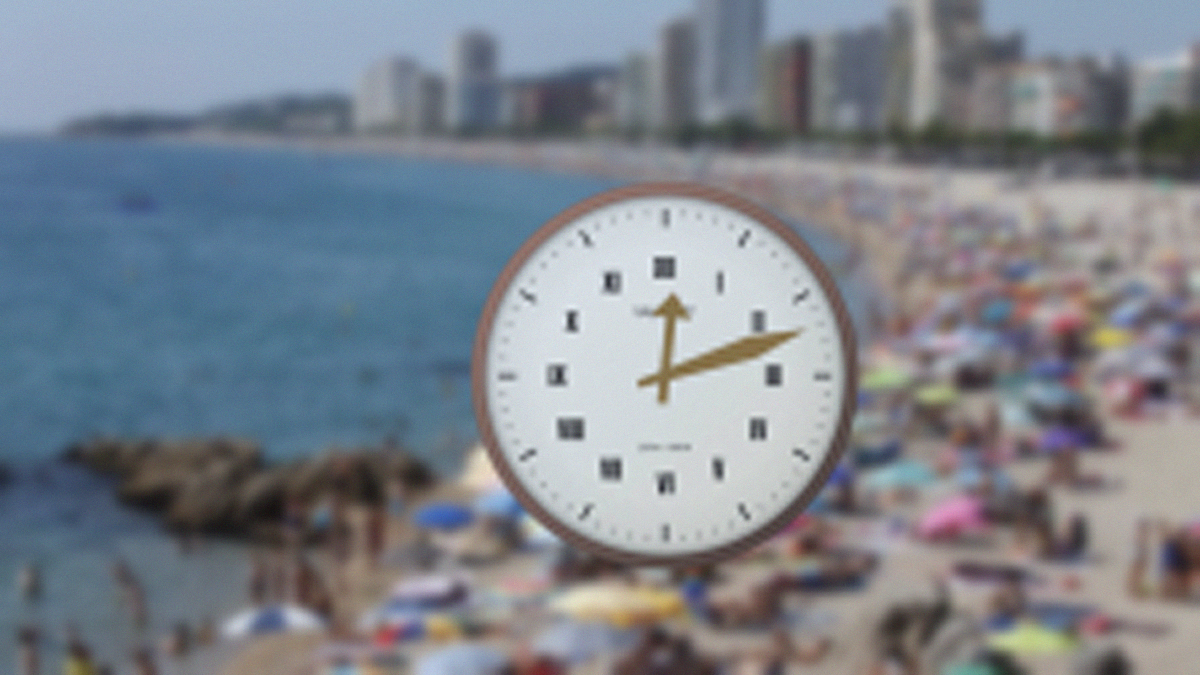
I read {"hour": 12, "minute": 12}
